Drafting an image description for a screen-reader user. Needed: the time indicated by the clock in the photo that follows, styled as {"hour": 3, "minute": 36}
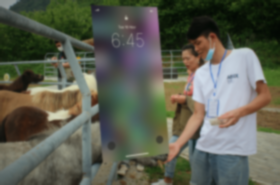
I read {"hour": 6, "minute": 45}
